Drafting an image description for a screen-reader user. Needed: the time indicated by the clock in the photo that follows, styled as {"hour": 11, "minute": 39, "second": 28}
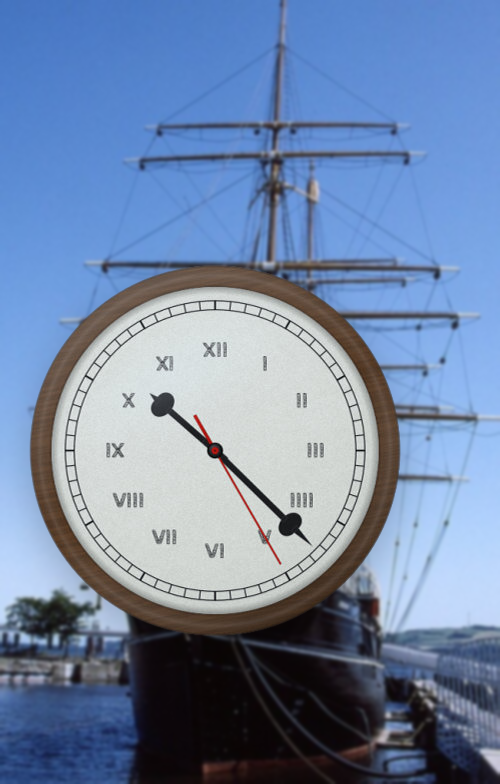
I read {"hour": 10, "minute": 22, "second": 25}
